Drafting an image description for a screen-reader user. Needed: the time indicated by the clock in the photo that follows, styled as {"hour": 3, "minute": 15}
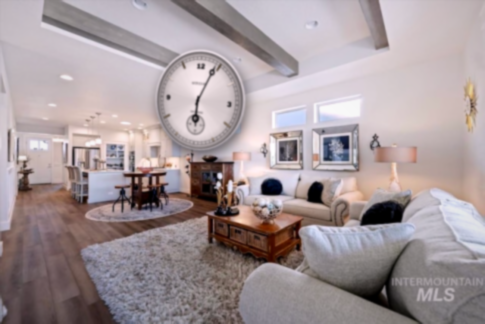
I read {"hour": 6, "minute": 4}
